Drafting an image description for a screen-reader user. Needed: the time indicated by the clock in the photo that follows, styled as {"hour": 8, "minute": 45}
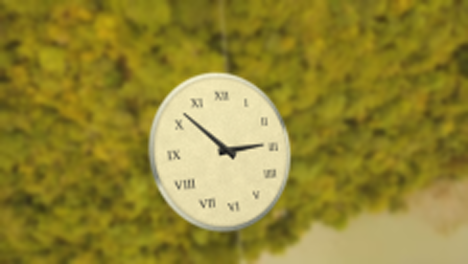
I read {"hour": 2, "minute": 52}
